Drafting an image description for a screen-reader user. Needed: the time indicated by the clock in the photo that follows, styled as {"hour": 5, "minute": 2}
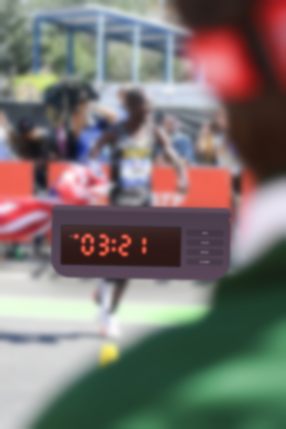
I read {"hour": 3, "minute": 21}
